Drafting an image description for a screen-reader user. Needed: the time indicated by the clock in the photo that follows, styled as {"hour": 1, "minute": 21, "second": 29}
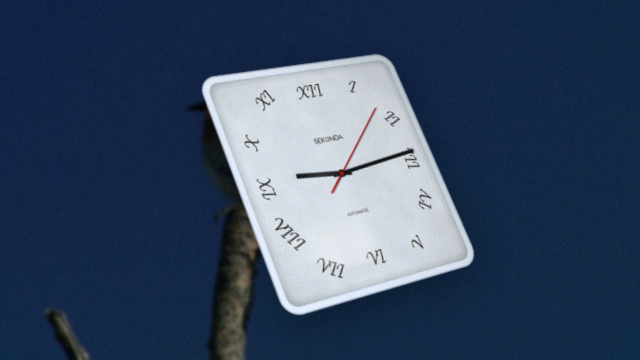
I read {"hour": 9, "minute": 14, "second": 8}
